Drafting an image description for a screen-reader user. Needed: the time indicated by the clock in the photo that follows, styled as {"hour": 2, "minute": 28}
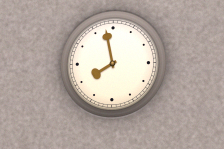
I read {"hour": 7, "minute": 58}
